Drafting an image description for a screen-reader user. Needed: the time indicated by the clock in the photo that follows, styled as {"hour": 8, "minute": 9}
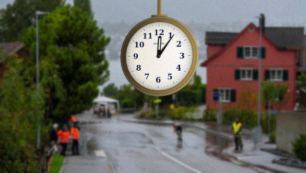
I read {"hour": 12, "minute": 6}
